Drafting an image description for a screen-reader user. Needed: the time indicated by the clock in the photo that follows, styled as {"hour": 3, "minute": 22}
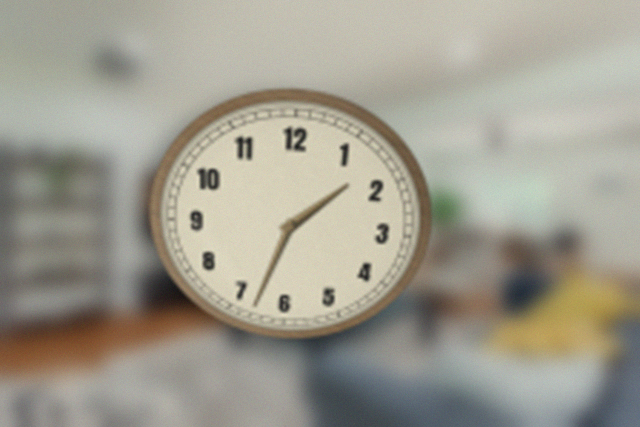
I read {"hour": 1, "minute": 33}
